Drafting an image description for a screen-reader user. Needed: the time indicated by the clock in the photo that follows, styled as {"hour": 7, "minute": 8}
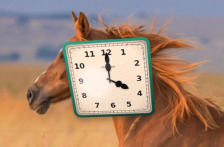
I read {"hour": 4, "minute": 0}
